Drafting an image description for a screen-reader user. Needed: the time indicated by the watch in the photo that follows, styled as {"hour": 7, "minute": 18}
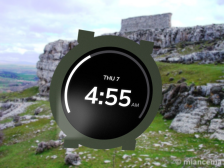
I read {"hour": 4, "minute": 55}
